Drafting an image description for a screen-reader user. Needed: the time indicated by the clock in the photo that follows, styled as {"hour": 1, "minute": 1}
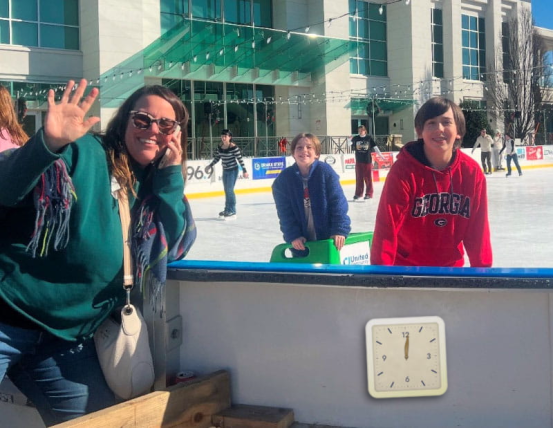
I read {"hour": 12, "minute": 1}
